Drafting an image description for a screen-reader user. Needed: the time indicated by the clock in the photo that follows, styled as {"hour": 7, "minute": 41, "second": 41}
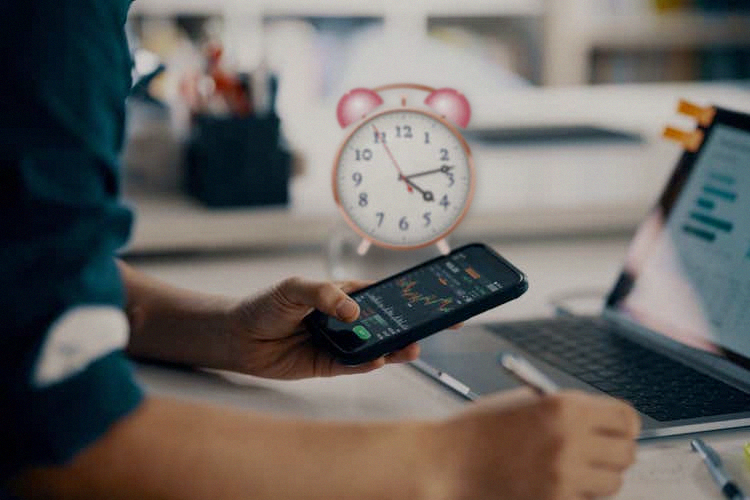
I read {"hour": 4, "minute": 12, "second": 55}
